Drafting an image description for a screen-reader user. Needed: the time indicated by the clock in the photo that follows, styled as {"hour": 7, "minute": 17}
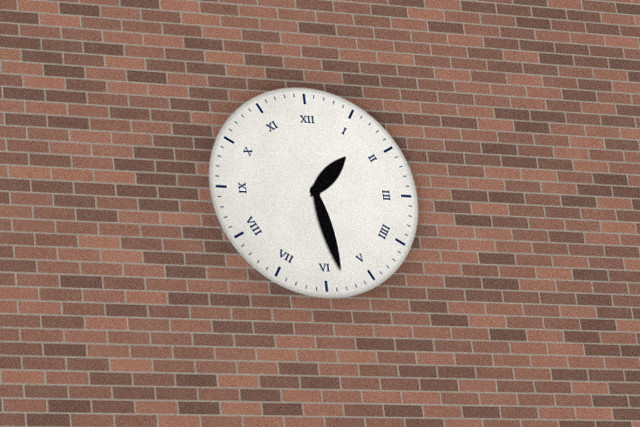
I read {"hour": 1, "minute": 28}
